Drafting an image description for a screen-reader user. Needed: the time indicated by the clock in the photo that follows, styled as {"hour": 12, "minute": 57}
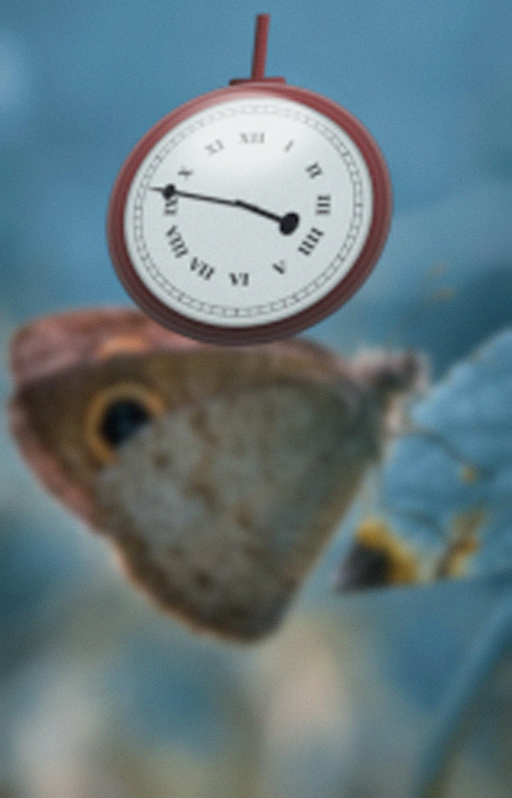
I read {"hour": 3, "minute": 47}
